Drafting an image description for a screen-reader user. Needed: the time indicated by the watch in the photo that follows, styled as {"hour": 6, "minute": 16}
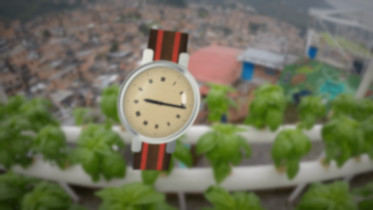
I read {"hour": 9, "minute": 16}
